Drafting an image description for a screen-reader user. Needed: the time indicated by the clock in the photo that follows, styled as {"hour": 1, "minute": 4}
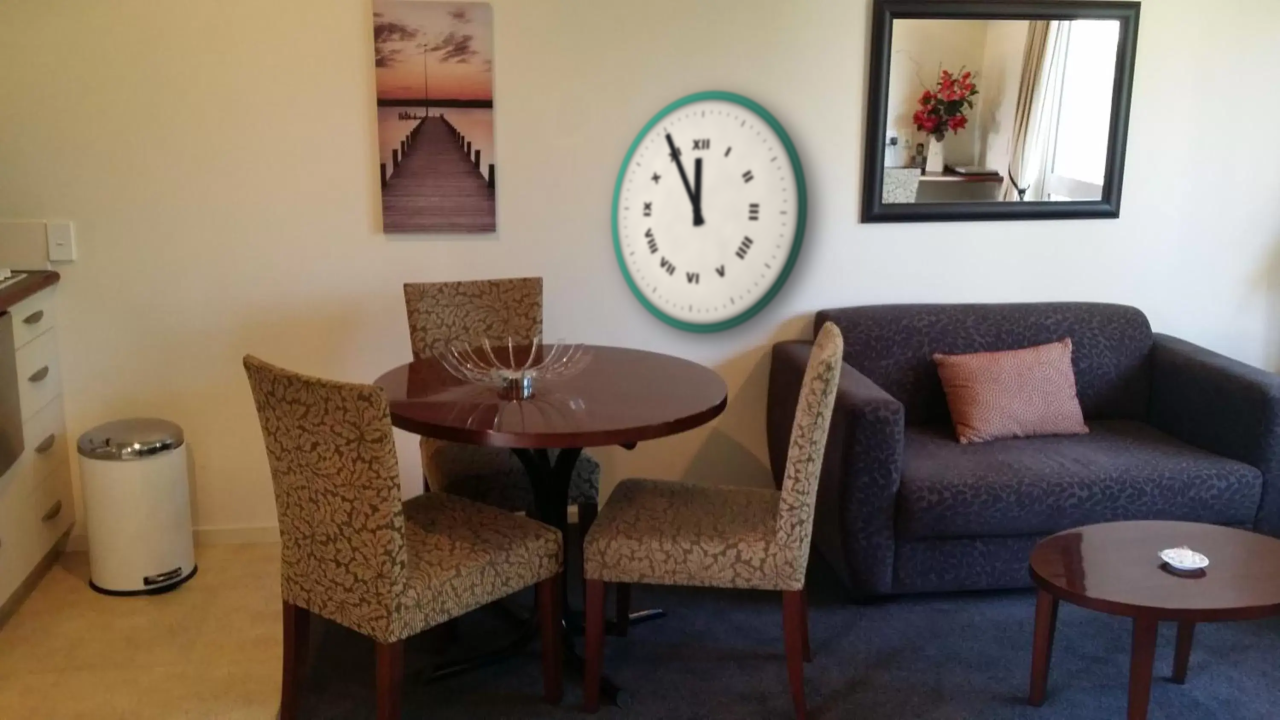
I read {"hour": 11, "minute": 55}
